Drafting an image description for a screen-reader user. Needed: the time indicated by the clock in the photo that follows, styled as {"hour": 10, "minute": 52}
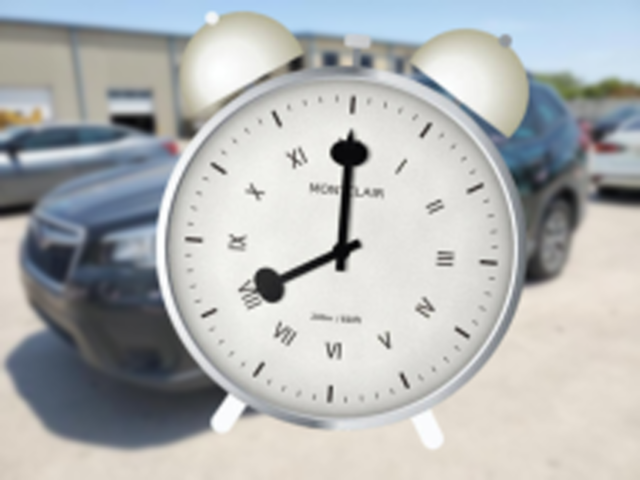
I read {"hour": 8, "minute": 0}
